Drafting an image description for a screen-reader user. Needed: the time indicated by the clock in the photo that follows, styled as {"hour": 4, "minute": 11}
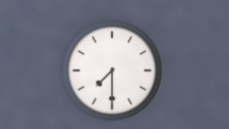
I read {"hour": 7, "minute": 30}
